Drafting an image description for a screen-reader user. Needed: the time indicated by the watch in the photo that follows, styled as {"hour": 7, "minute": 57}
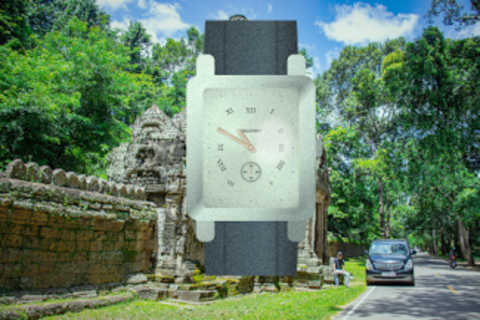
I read {"hour": 10, "minute": 50}
